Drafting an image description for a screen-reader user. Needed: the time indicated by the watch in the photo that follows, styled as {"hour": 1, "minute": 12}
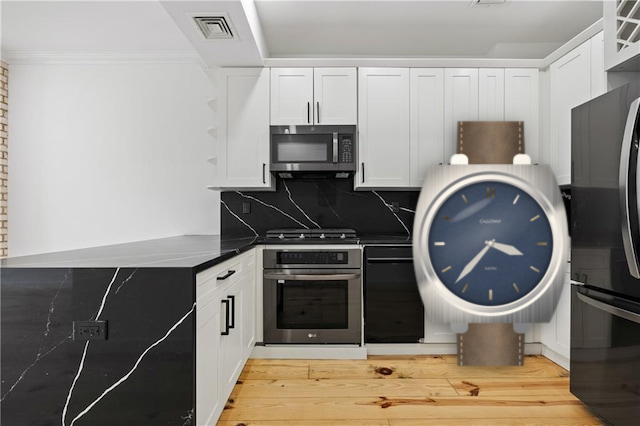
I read {"hour": 3, "minute": 37}
